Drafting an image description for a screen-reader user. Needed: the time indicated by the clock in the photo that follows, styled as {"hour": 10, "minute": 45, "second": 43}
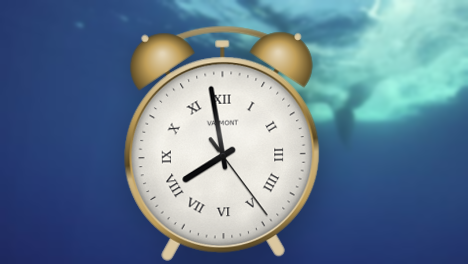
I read {"hour": 7, "minute": 58, "second": 24}
